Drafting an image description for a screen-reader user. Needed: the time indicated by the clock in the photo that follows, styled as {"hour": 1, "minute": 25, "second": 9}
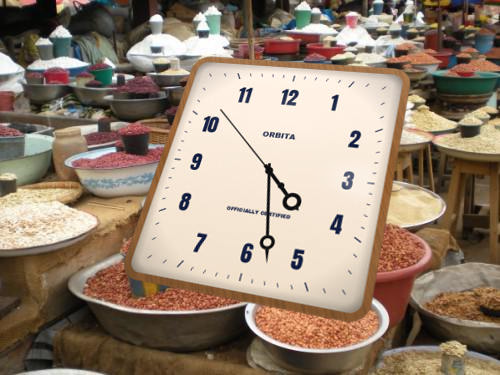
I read {"hour": 4, "minute": 27, "second": 52}
